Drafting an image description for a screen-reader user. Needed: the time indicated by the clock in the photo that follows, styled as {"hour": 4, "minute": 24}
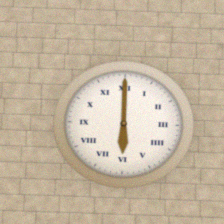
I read {"hour": 6, "minute": 0}
